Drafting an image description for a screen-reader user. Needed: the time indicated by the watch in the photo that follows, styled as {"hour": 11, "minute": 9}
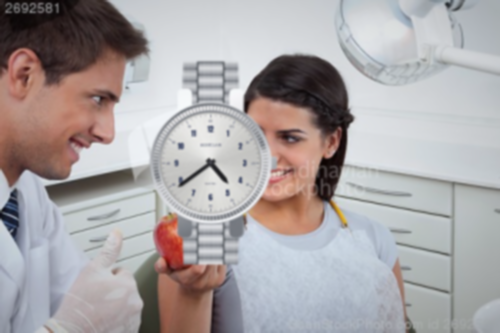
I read {"hour": 4, "minute": 39}
